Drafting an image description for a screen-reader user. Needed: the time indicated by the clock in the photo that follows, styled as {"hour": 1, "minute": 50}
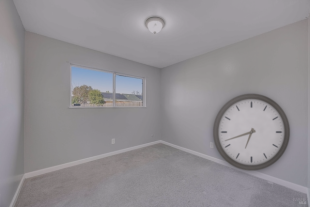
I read {"hour": 6, "minute": 42}
